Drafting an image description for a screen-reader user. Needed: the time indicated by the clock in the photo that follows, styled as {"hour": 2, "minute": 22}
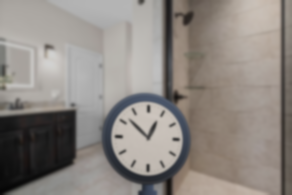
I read {"hour": 12, "minute": 52}
